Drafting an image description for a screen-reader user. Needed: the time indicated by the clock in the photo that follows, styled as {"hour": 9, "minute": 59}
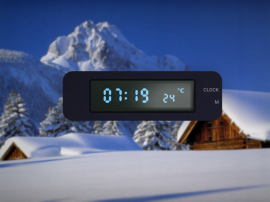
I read {"hour": 7, "minute": 19}
